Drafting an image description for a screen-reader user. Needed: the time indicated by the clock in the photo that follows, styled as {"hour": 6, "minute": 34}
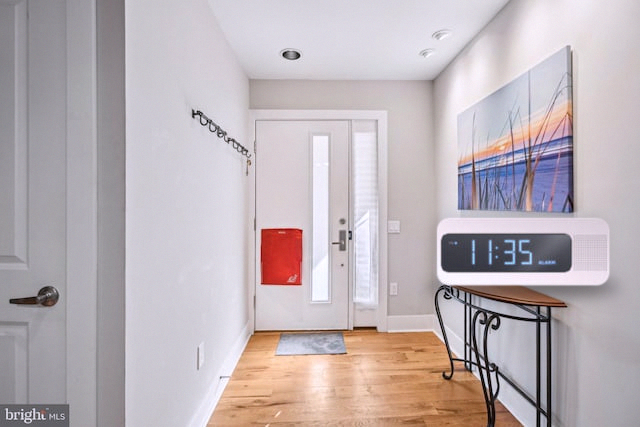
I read {"hour": 11, "minute": 35}
